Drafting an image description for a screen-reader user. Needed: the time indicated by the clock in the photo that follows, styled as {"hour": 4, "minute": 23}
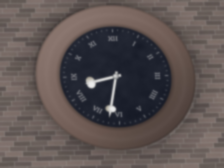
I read {"hour": 8, "minute": 32}
